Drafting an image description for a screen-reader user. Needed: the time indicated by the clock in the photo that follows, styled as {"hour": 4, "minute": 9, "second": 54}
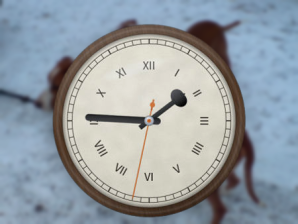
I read {"hour": 1, "minute": 45, "second": 32}
